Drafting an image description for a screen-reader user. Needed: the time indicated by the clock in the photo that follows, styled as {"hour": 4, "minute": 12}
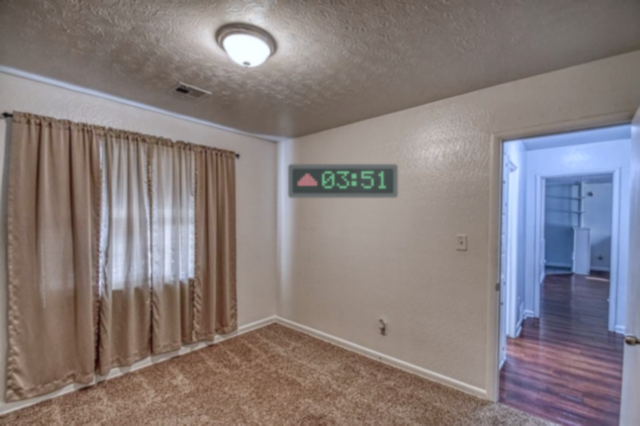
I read {"hour": 3, "minute": 51}
